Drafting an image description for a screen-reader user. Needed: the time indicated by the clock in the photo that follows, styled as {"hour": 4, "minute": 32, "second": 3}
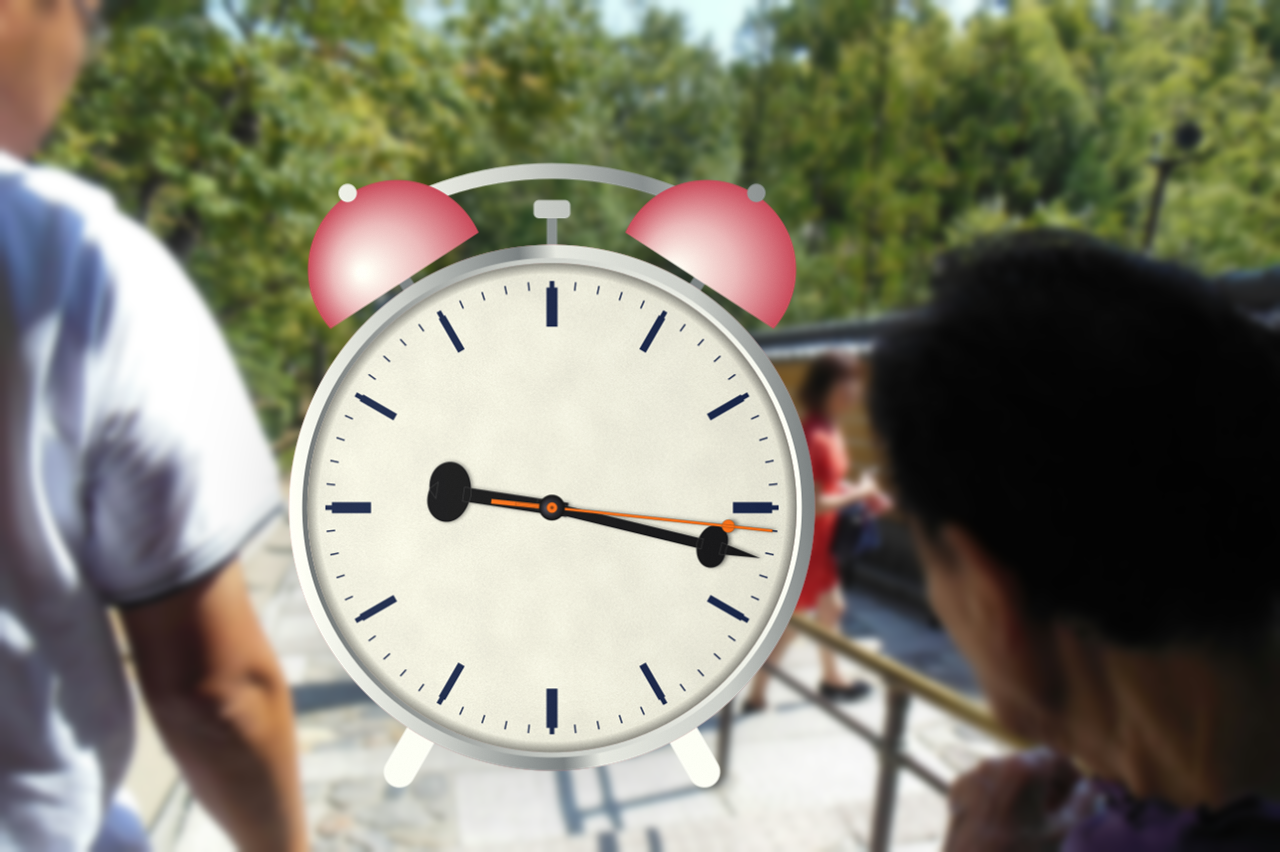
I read {"hour": 9, "minute": 17, "second": 16}
